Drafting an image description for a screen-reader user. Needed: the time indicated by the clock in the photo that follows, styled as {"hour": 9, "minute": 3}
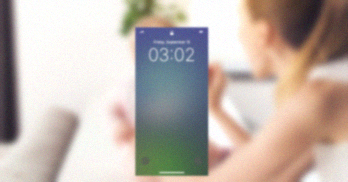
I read {"hour": 3, "minute": 2}
